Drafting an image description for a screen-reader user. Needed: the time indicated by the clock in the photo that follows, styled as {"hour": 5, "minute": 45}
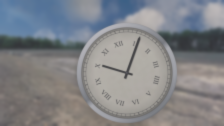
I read {"hour": 10, "minute": 6}
